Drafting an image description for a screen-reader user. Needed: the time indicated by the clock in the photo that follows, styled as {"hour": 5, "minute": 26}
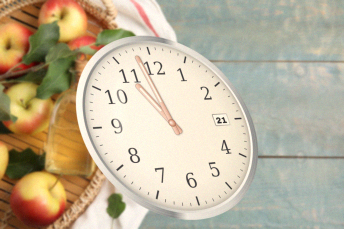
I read {"hour": 10, "minute": 58}
